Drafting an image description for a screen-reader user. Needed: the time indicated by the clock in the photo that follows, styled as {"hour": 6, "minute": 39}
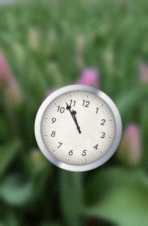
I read {"hour": 10, "minute": 53}
